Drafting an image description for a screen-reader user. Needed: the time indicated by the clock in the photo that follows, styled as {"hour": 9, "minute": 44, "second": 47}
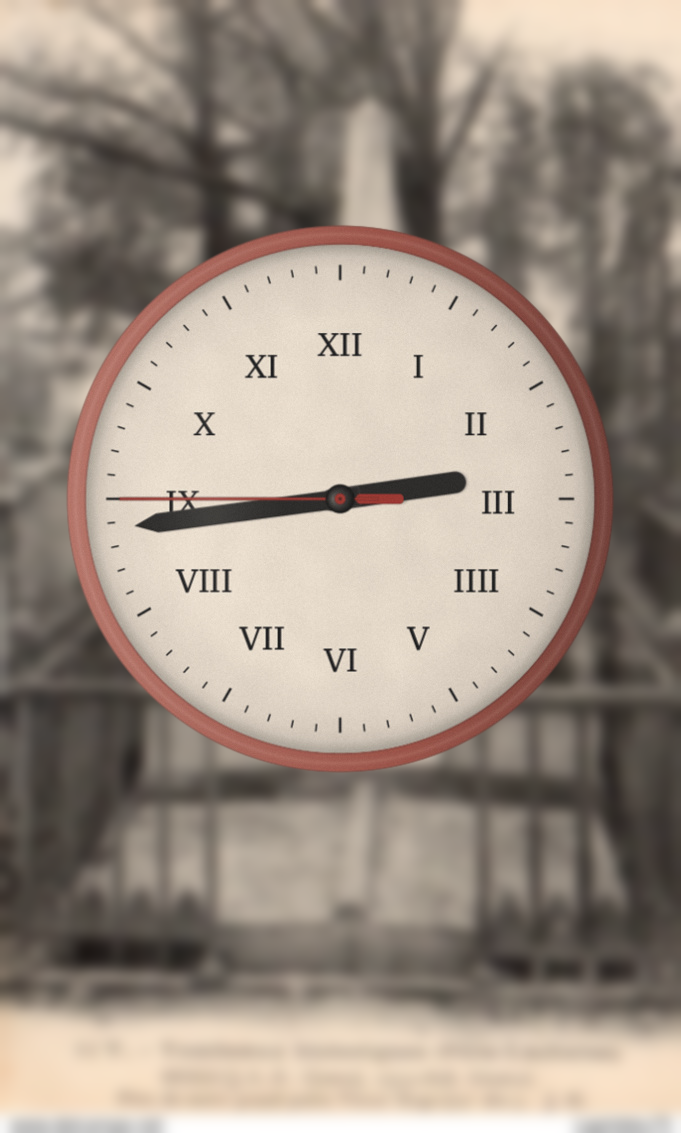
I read {"hour": 2, "minute": 43, "second": 45}
